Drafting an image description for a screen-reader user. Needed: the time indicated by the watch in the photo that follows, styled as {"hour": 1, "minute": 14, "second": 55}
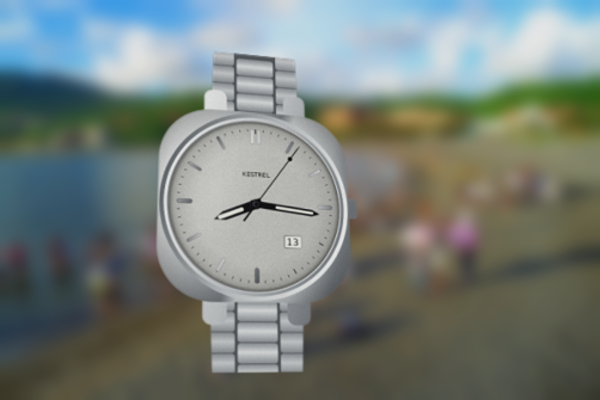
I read {"hour": 8, "minute": 16, "second": 6}
